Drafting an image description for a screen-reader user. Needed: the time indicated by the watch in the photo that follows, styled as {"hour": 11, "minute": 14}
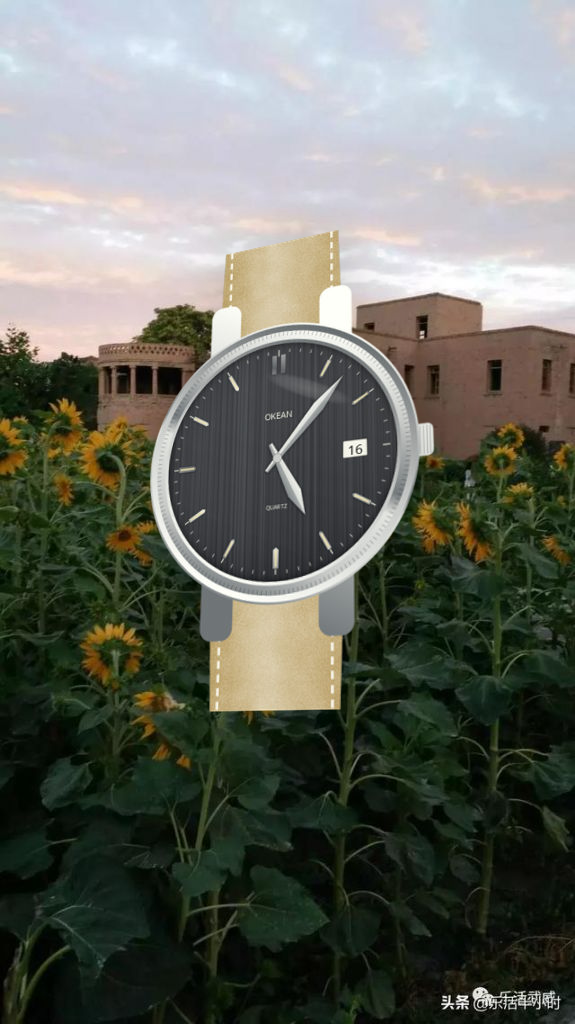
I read {"hour": 5, "minute": 7}
